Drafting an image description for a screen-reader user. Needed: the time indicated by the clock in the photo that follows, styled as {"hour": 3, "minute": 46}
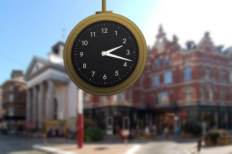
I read {"hour": 2, "minute": 18}
